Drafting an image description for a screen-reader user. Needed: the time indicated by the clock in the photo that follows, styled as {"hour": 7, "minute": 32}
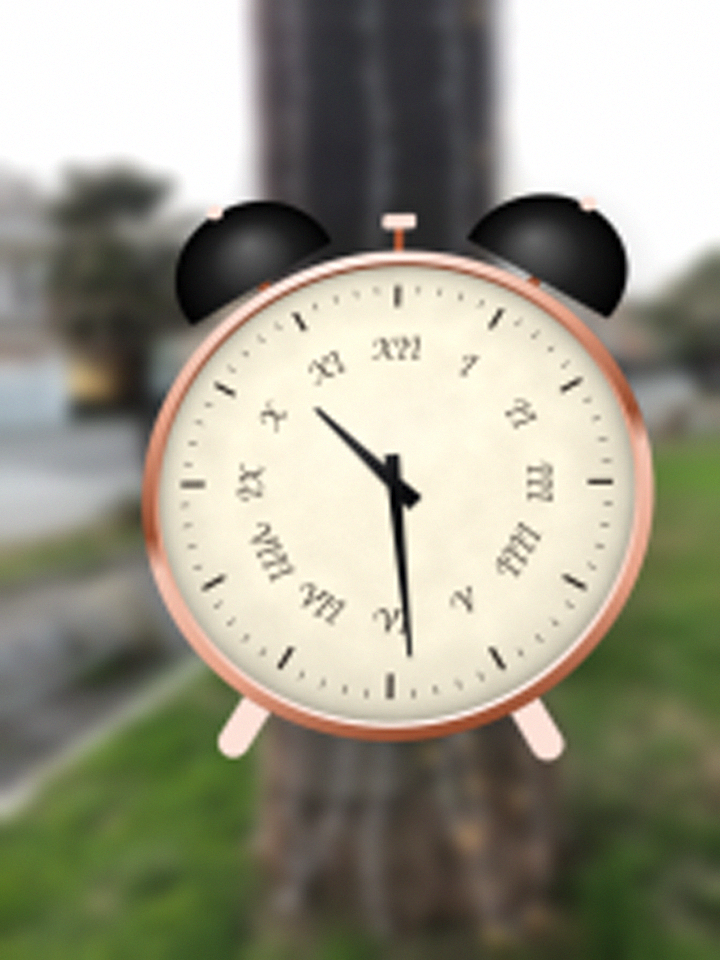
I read {"hour": 10, "minute": 29}
